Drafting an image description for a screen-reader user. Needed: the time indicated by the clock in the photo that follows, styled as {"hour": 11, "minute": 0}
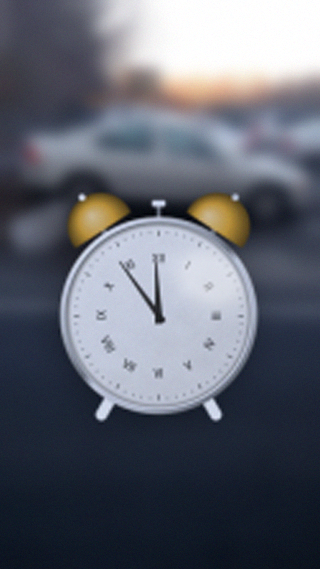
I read {"hour": 11, "minute": 54}
